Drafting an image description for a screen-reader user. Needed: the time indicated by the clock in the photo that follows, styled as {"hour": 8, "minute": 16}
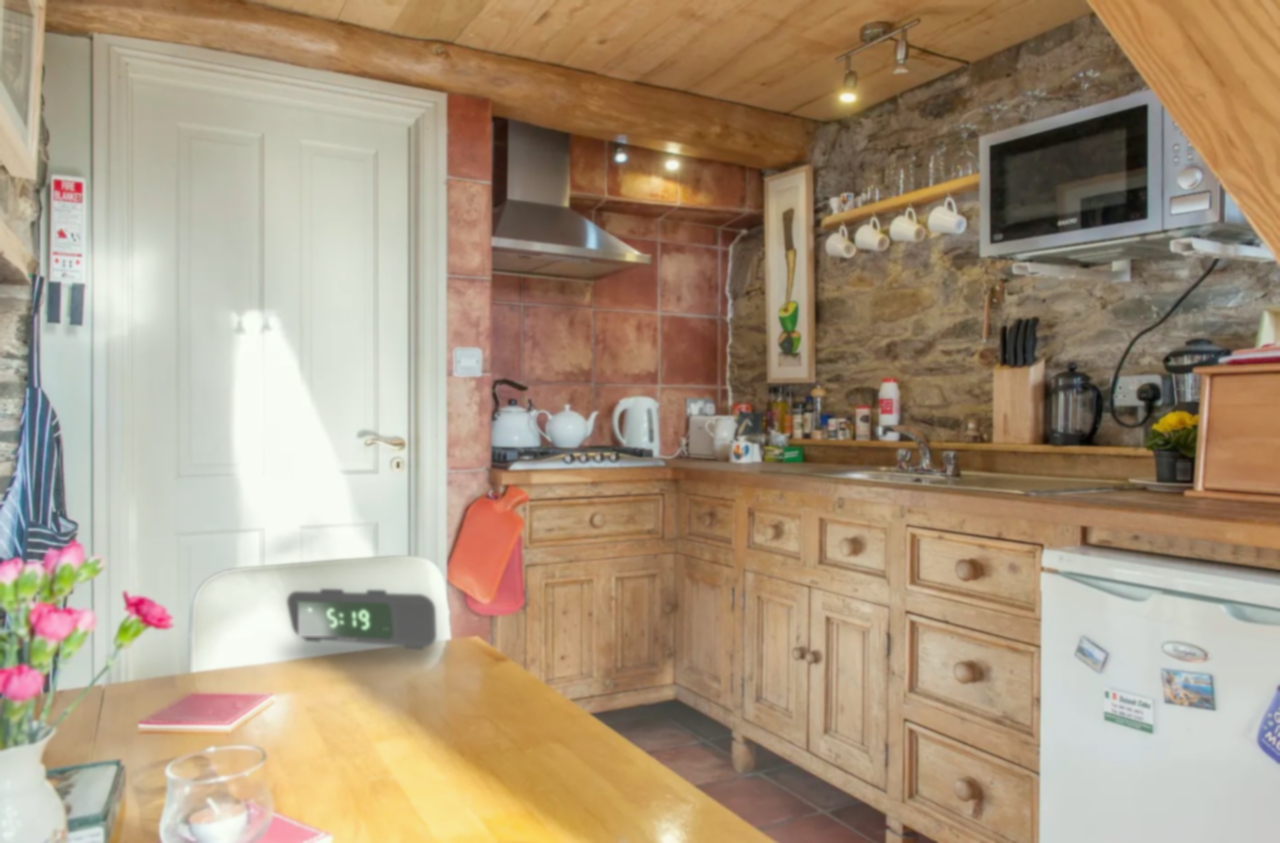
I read {"hour": 5, "minute": 19}
